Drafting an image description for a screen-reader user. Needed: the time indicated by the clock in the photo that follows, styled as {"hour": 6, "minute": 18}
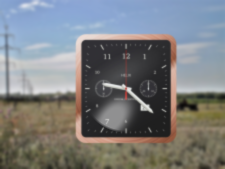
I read {"hour": 9, "minute": 22}
